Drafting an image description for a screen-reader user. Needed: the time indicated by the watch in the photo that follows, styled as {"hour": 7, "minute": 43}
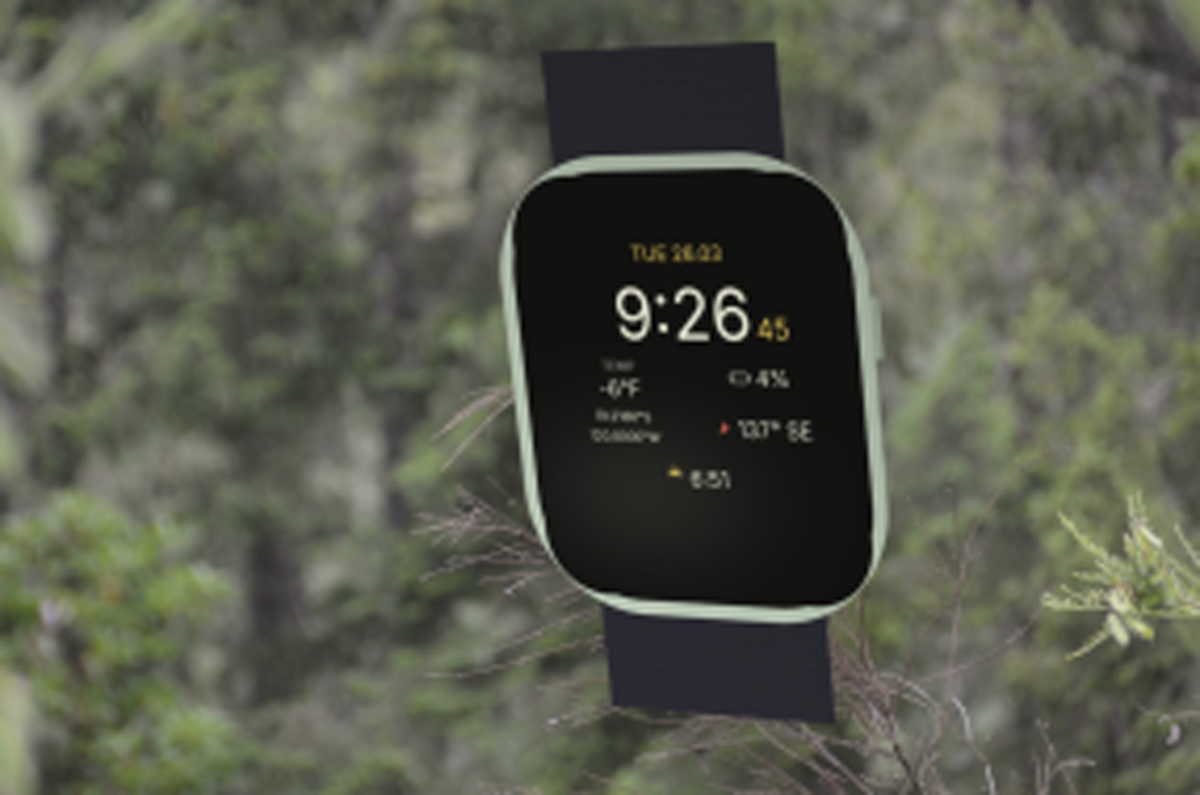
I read {"hour": 9, "minute": 26}
